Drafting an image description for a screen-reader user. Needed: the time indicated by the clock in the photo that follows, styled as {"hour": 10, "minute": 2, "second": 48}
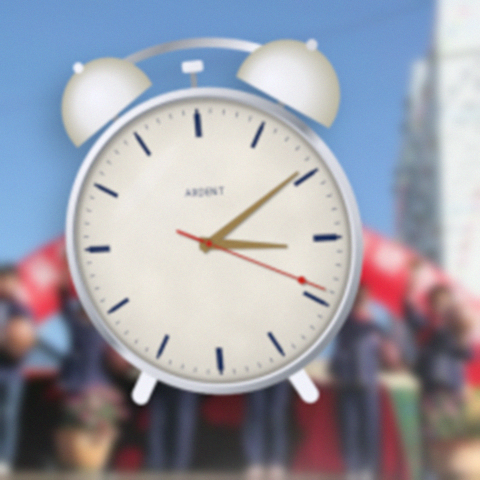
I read {"hour": 3, "minute": 9, "second": 19}
